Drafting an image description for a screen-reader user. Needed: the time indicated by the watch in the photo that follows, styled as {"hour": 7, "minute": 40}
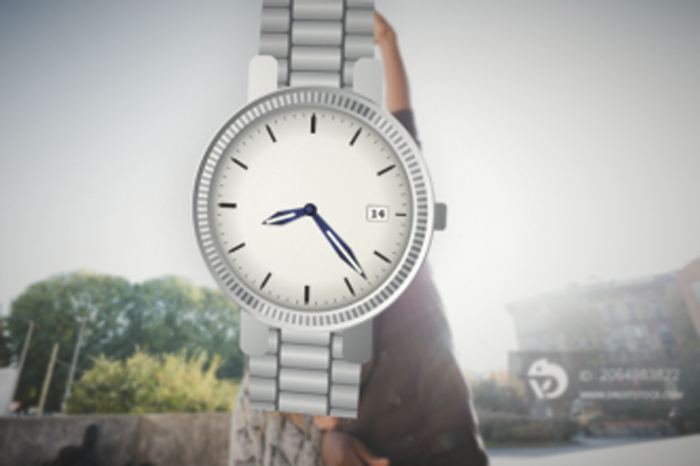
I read {"hour": 8, "minute": 23}
